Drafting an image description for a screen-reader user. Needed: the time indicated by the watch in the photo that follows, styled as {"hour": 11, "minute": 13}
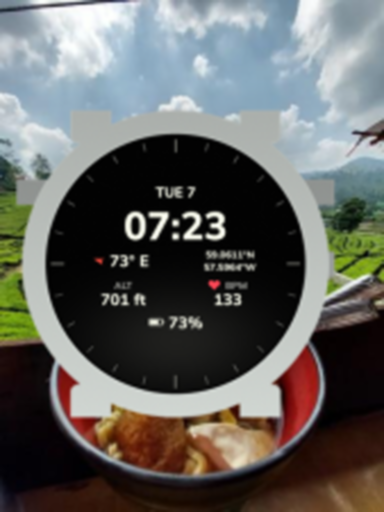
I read {"hour": 7, "minute": 23}
